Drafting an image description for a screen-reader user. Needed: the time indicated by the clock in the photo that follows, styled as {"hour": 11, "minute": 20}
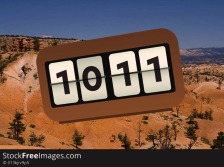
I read {"hour": 10, "minute": 11}
